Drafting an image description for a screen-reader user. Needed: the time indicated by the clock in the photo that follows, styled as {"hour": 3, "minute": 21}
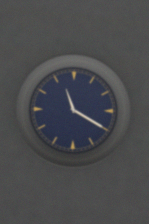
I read {"hour": 11, "minute": 20}
